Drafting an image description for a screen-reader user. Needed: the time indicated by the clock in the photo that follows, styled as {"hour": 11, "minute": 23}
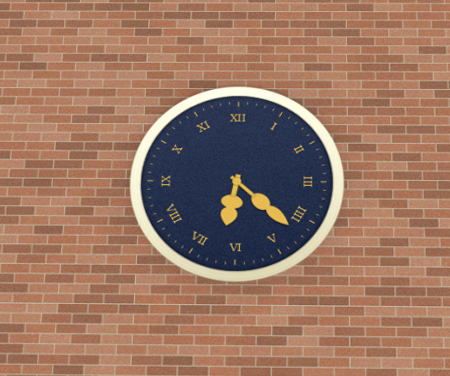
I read {"hour": 6, "minute": 22}
